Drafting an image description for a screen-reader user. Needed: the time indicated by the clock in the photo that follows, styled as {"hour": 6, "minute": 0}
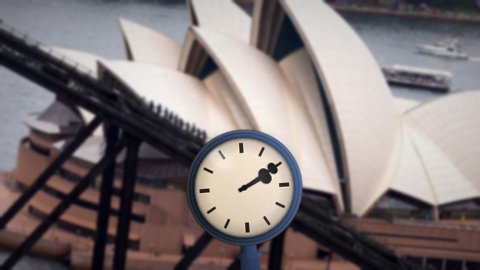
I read {"hour": 2, "minute": 10}
